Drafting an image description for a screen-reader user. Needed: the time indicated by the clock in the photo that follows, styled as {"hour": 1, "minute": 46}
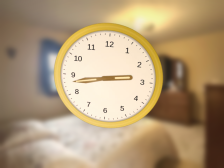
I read {"hour": 2, "minute": 43}
